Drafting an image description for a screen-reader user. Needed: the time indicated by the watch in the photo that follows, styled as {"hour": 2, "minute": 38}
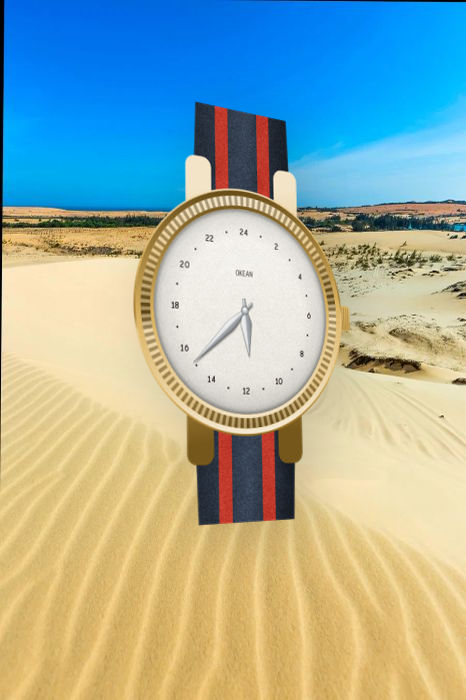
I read {"hour": 11, "minute": 38}
